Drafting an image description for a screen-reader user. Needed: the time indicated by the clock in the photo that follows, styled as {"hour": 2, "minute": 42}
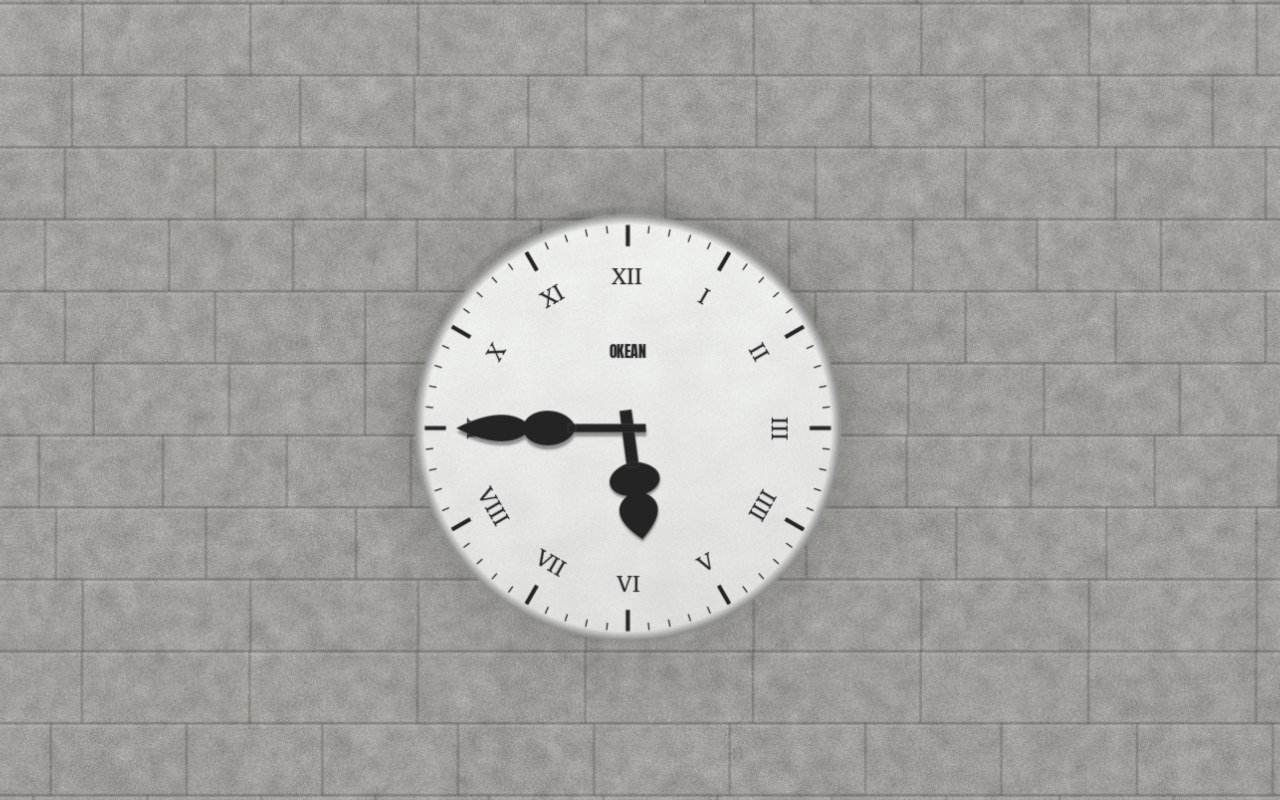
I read {"hour": 5, "minute": 45}
